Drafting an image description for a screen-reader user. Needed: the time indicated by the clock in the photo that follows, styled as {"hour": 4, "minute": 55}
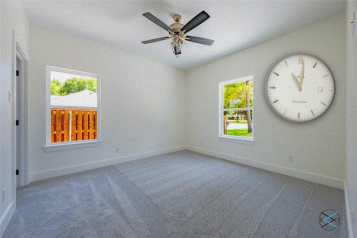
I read {"hour": 11, "minute": 1}
